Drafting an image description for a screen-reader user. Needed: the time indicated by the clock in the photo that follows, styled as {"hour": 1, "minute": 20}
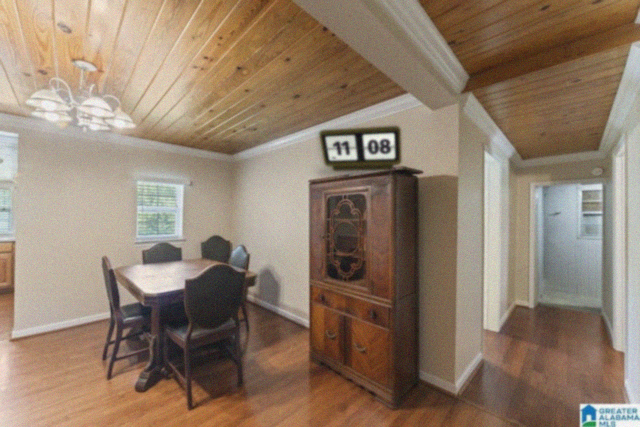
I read {"hour": 11, "minute": 8}
